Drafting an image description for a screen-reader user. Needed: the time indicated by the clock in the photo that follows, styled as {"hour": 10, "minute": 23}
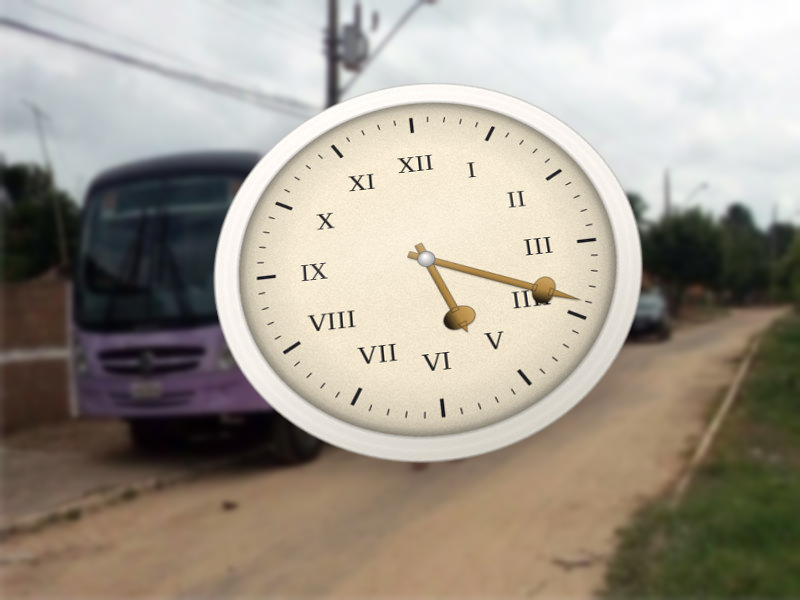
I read {"hour": 5, "minute": 19}
